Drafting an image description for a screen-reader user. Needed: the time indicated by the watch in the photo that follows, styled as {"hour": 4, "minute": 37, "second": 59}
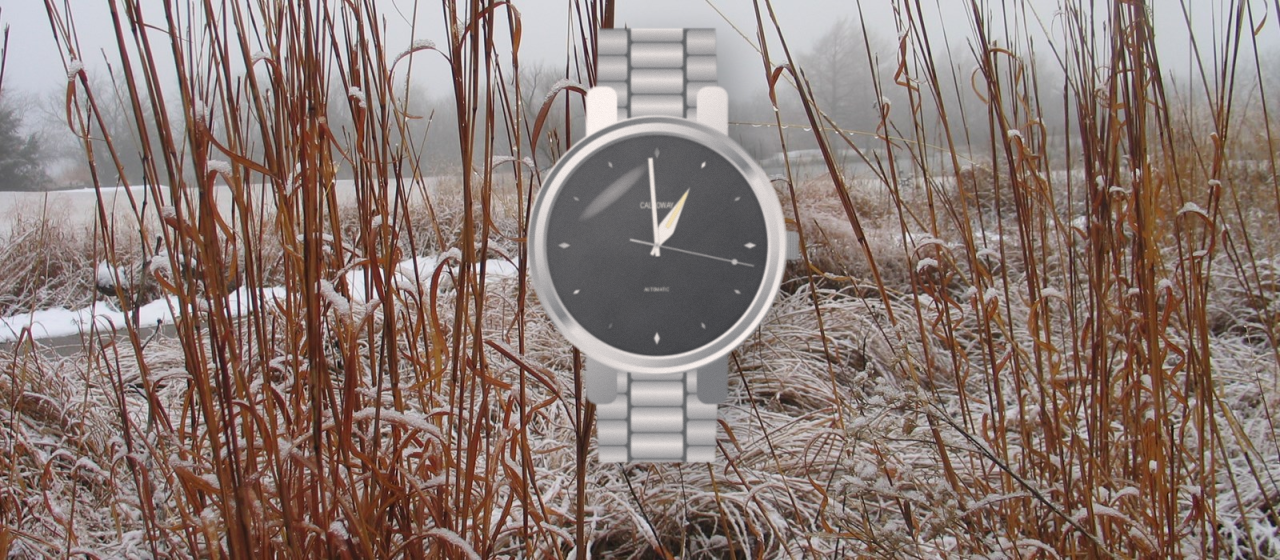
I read {"hour": 12, "minute": 59, "second": 17}
